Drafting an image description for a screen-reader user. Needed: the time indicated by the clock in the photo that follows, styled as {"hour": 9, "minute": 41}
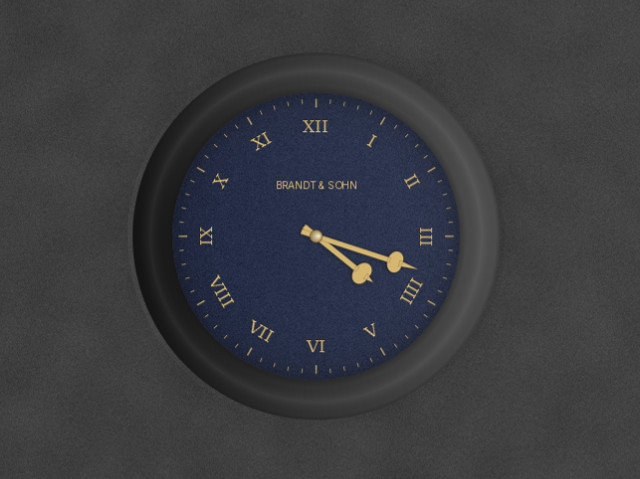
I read {"hour": 4, "minute": 18}
